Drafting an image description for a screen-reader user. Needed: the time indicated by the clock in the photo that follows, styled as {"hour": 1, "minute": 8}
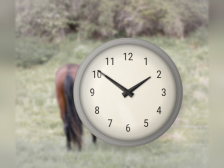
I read {"hour": 1, "minute": 51}
